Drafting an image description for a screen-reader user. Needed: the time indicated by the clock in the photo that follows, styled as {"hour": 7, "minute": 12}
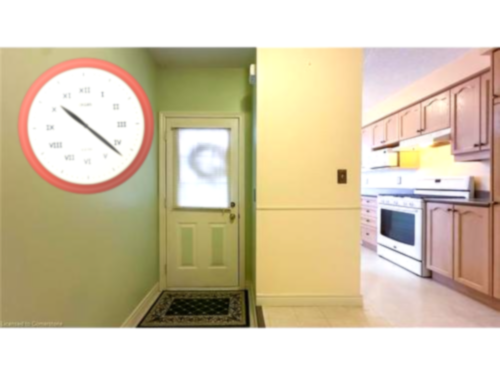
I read {"hour": 10, "minute": 22}
